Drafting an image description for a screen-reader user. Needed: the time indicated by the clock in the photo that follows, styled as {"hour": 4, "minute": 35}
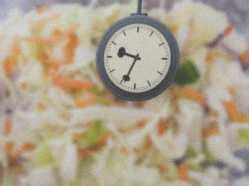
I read {"hour": 9, "minute": 34}
